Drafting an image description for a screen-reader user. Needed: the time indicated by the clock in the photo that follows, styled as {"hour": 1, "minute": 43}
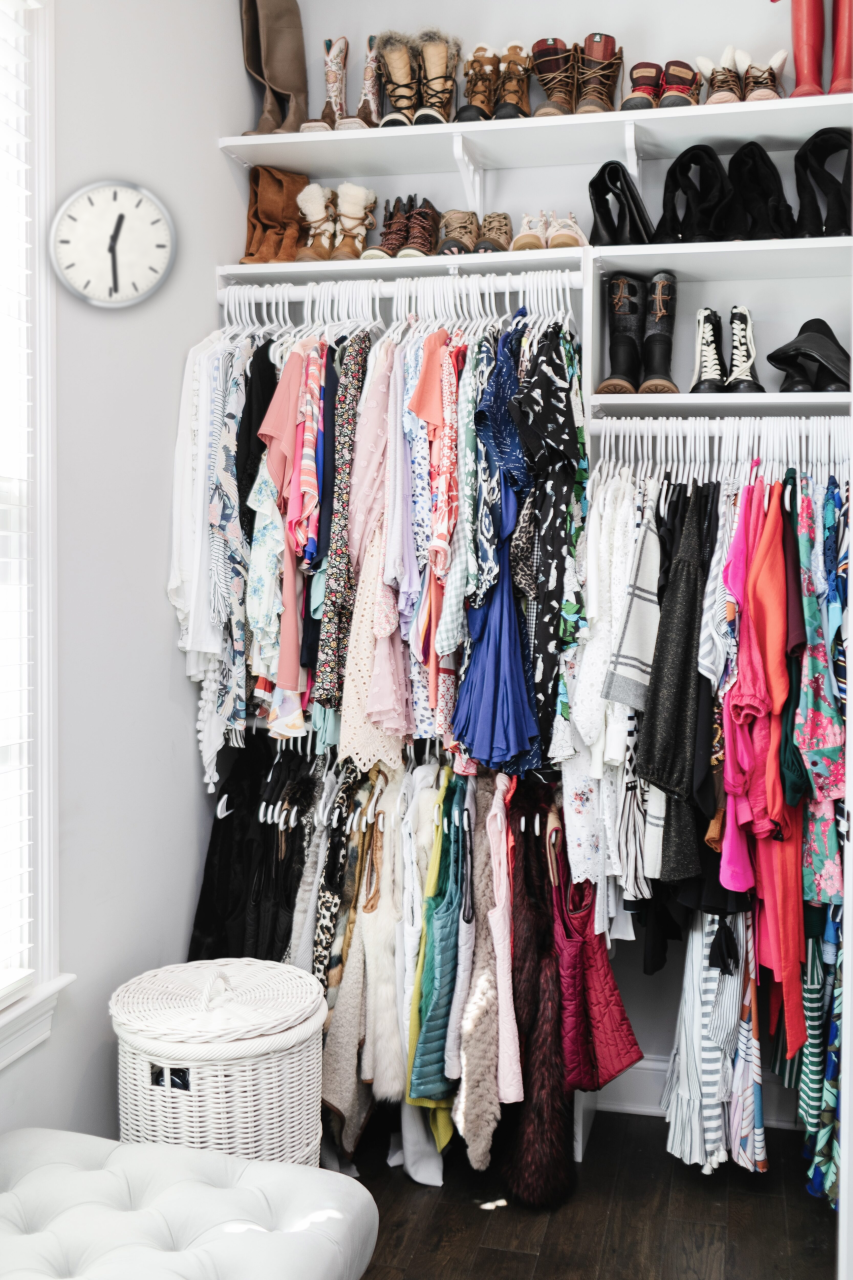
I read {"hour": 12, "minute": 29}
